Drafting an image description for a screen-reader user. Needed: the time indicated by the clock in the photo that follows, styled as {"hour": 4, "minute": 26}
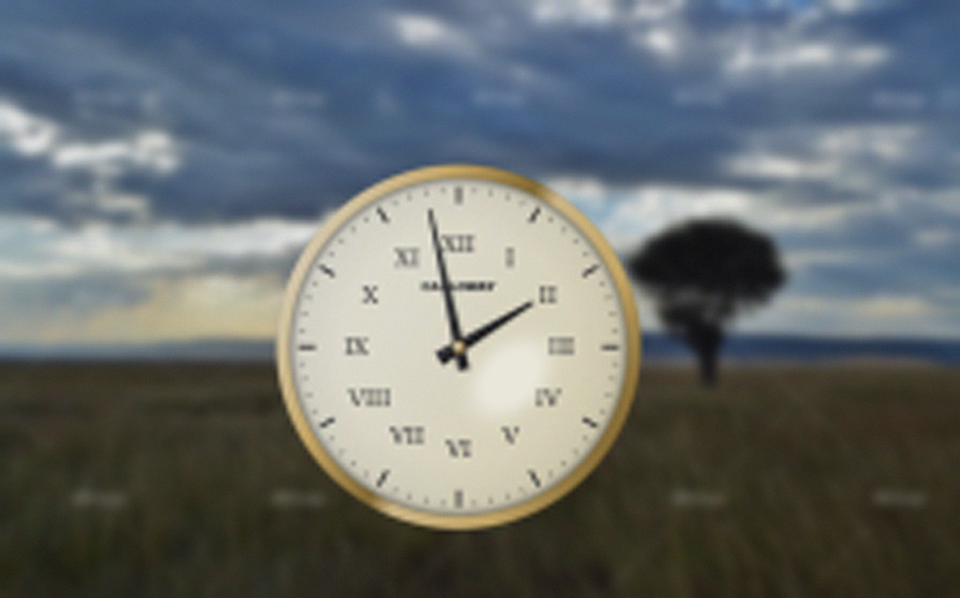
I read {"hour": 1, "minute": 58}
